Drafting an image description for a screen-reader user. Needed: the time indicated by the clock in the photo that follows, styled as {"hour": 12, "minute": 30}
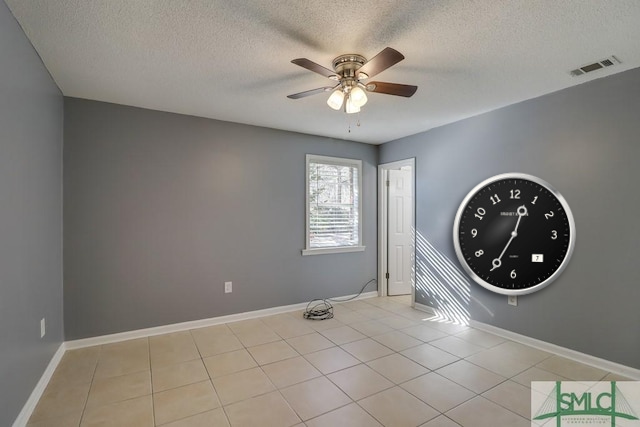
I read {"hour": 12, "minute": 35}
